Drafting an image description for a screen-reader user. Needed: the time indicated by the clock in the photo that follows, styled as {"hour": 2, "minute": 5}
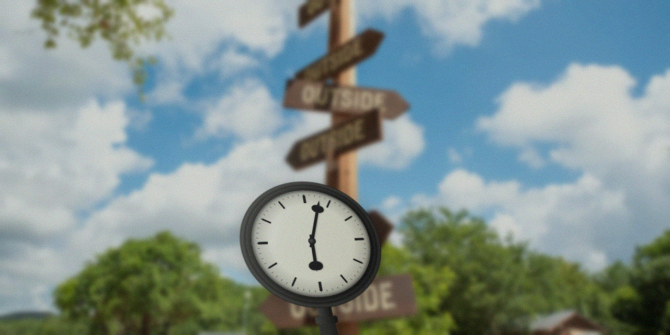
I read {"hour": 6, "minute": 3}
